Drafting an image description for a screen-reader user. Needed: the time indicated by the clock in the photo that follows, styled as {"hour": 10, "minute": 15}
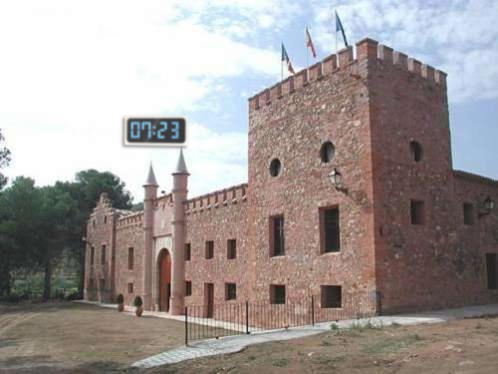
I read {"hour": 7, "minute": 23}
